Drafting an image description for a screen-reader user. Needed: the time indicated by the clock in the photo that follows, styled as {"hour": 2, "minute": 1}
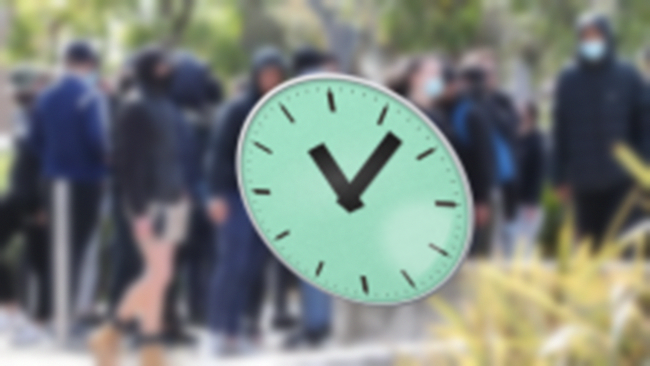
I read {"hour": 11, "minute": 7}
